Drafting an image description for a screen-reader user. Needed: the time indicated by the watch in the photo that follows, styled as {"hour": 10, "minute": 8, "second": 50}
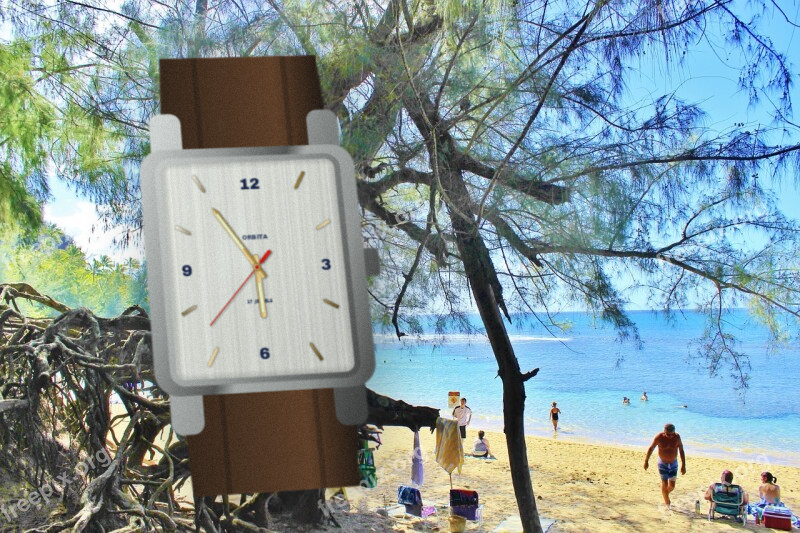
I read {"hour": 5, "minute": 54, "second": 37}
